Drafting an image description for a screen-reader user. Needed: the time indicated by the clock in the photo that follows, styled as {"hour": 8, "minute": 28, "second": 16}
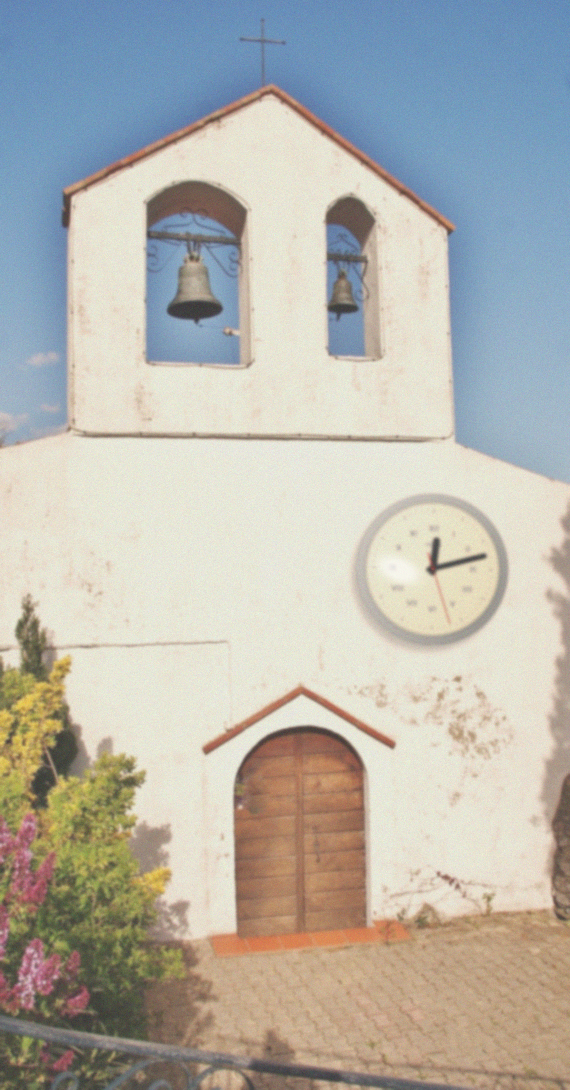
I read {"hour": 12, "minute": 12, "second": 27}
